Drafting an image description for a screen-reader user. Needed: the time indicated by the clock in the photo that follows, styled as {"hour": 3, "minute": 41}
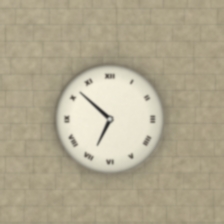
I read {"hour": 6, "minute": 52}
